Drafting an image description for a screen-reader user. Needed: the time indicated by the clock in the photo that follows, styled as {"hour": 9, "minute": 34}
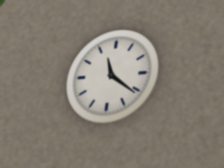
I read {"hour": 11, "minute": 21}
